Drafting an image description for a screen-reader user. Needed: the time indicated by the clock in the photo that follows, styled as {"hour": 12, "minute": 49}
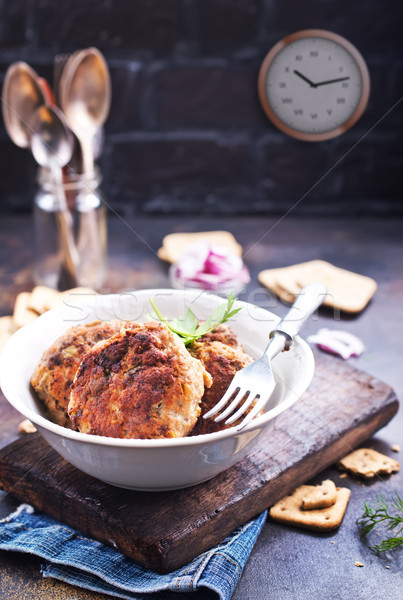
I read {"hour": 10, "minute": 13}
